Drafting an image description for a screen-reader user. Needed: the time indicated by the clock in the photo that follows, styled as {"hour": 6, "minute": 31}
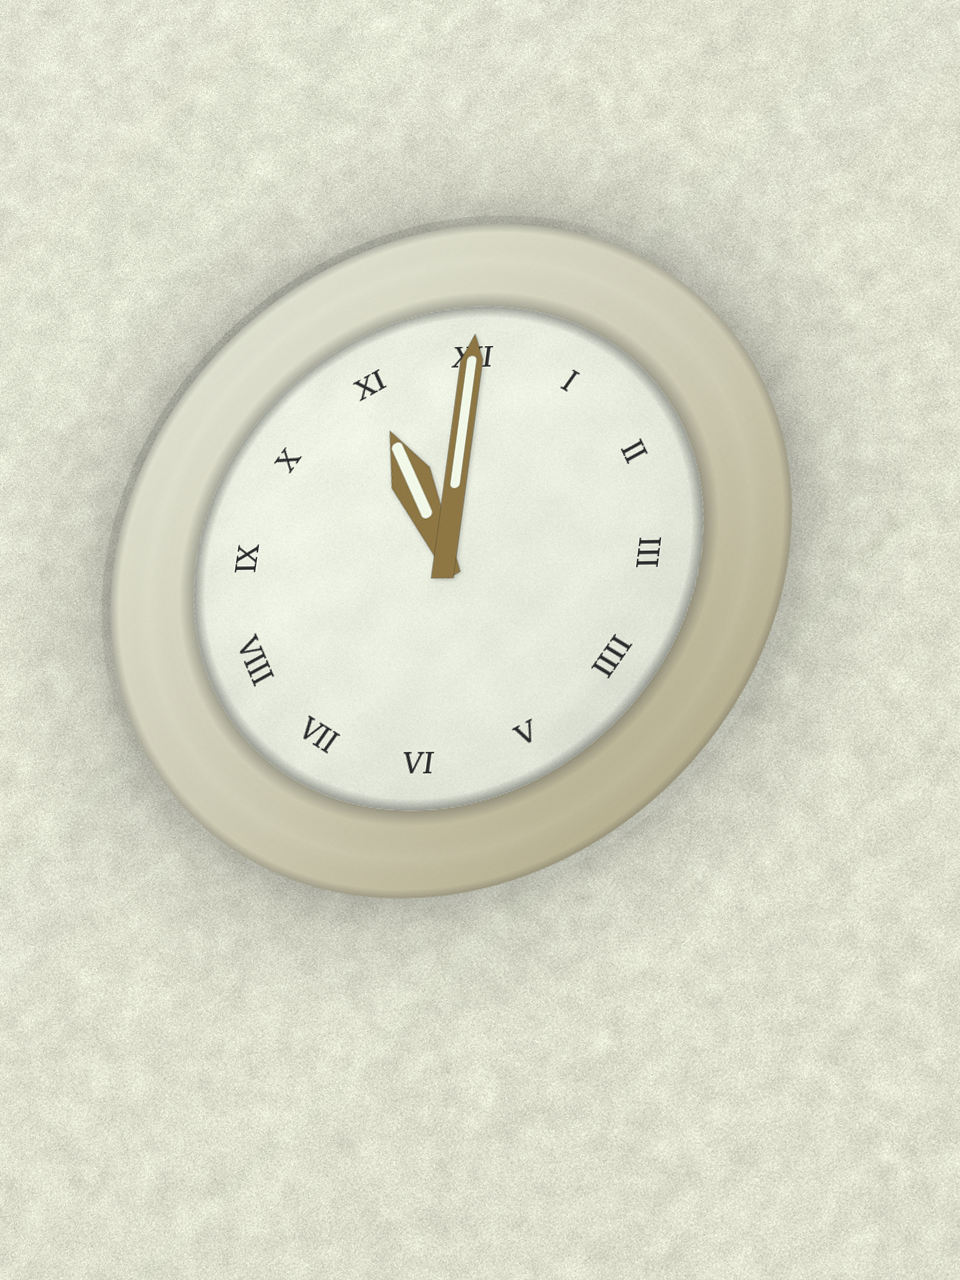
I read {"hour": 11, "minute": 0}
